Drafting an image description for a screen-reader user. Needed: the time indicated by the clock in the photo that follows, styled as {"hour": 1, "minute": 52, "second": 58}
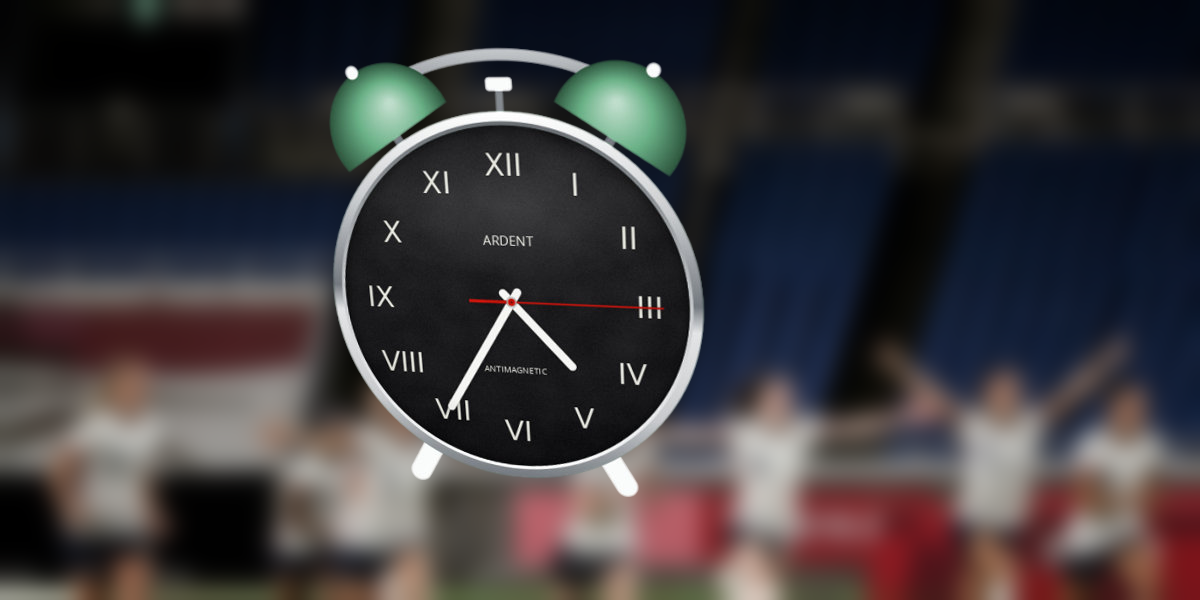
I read {"hour": 4, "minute": 35, "second": 15}
